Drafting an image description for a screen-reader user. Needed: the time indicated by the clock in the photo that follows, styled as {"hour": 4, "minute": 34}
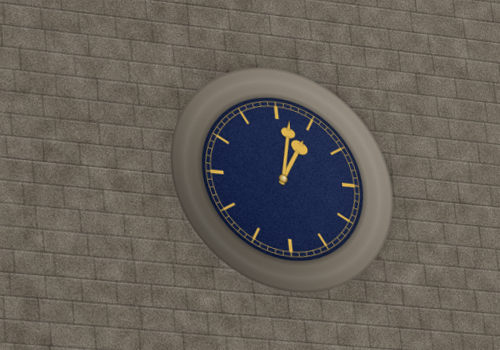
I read {"hour": 1, "minute": 2}
